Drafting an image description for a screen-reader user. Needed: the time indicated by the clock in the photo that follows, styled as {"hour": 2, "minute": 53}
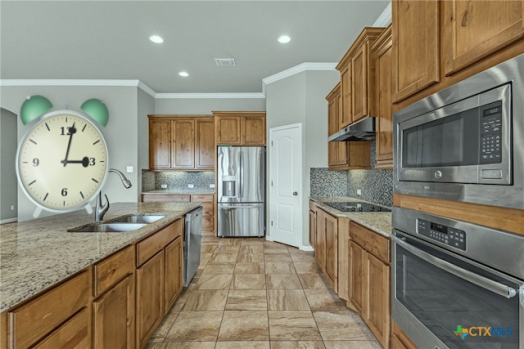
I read {"hour": 3, "minute": 2}
